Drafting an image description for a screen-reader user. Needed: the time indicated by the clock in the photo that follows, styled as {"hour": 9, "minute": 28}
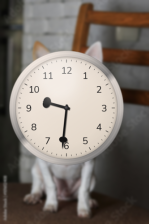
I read {"hour": 9, "minute": 31}
